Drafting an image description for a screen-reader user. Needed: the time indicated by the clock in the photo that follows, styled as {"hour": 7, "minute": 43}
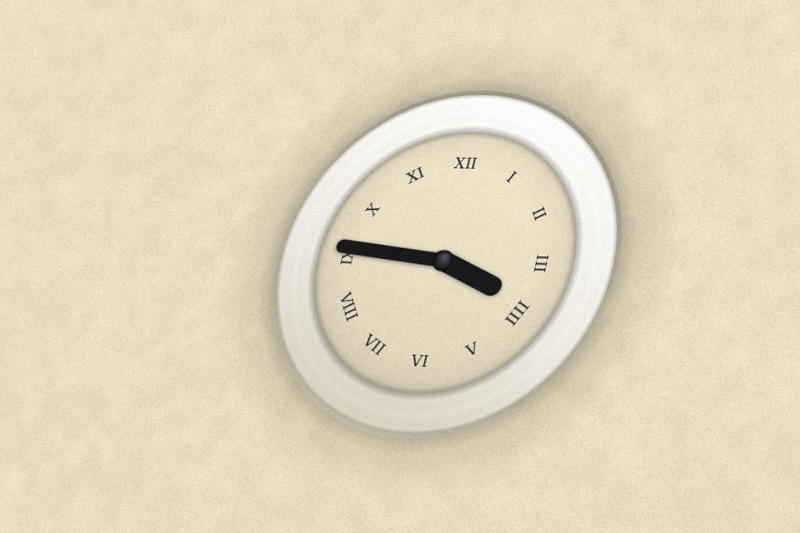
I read {"hour": 3, "minute": 46}
